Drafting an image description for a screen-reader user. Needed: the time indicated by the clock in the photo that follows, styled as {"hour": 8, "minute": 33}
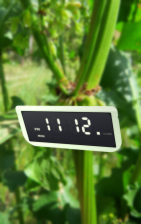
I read {"hour": 11, "minute": 12}
